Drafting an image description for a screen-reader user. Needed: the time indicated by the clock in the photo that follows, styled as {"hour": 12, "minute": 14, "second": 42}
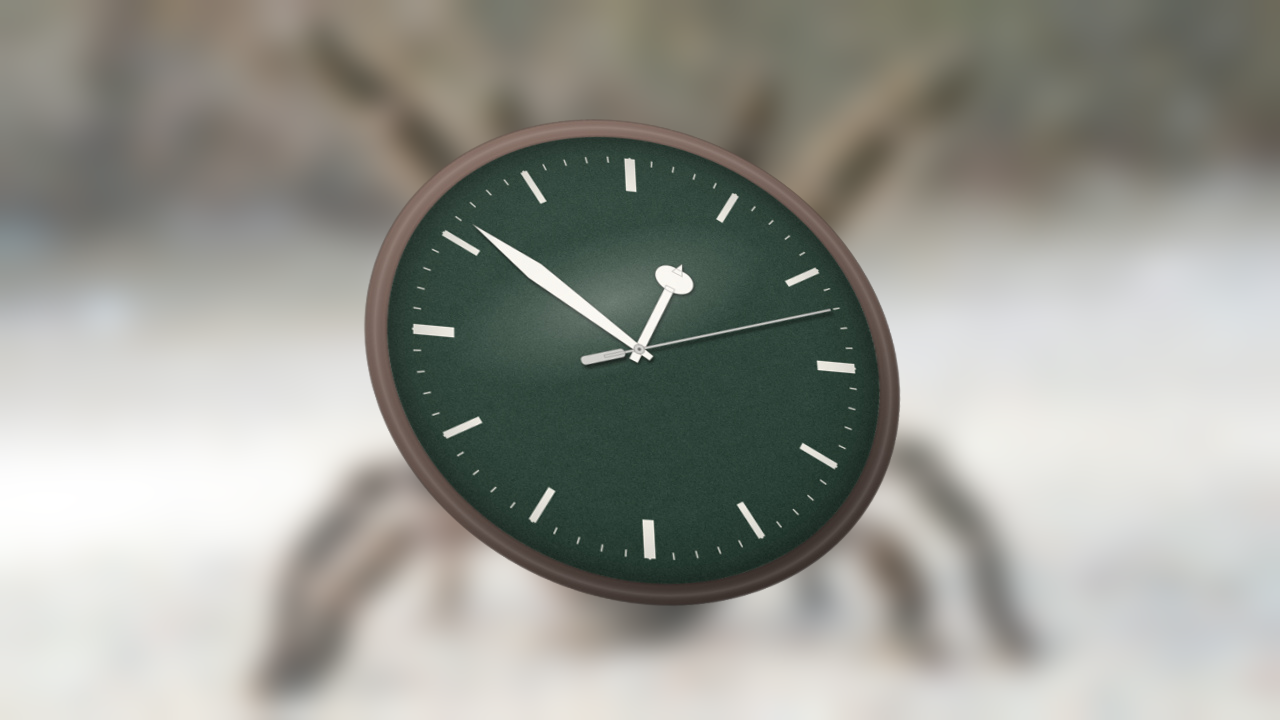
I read {"hour": 12, "minute": 51, "second": 12}
